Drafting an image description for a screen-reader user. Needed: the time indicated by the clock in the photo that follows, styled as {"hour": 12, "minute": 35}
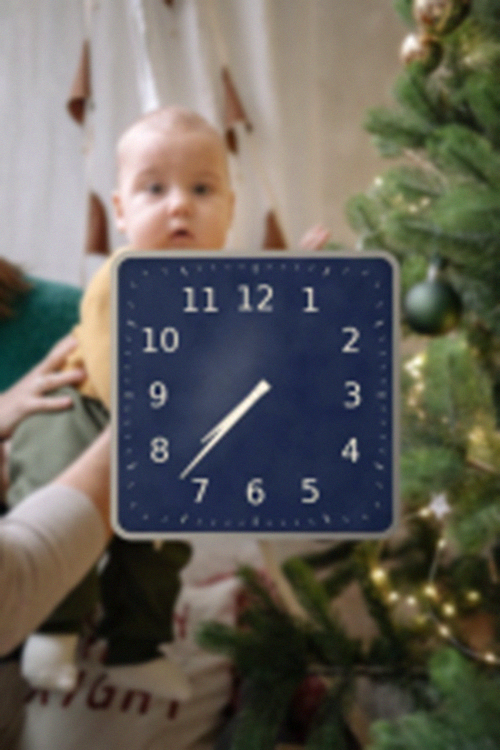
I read {"hour": 7, "minute": 37}
